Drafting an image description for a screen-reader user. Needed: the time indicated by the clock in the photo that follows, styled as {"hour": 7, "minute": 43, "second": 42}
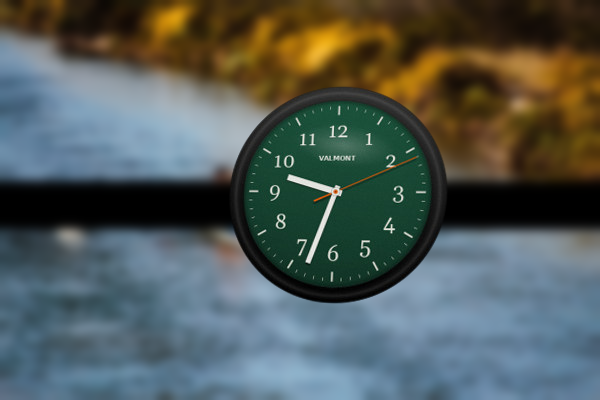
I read {"hour": 9, "minute": 33, "second": 11}
